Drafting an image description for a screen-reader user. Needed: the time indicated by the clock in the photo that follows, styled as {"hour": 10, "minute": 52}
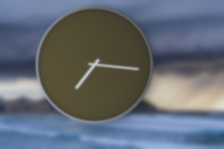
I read {"hour": 7, "minute": 16}
